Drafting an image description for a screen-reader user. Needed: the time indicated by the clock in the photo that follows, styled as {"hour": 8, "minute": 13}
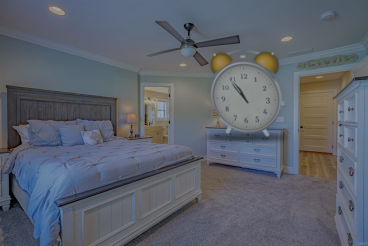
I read {"hour": 10, "minute": 54}
